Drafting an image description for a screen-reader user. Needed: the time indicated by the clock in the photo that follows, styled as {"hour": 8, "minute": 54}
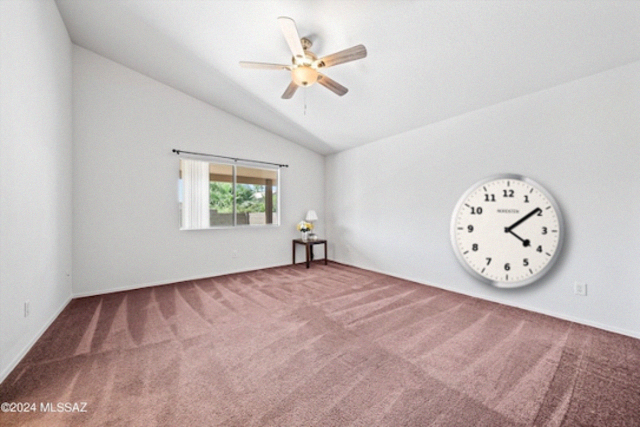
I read {"hour": 4, "minute": 9}
